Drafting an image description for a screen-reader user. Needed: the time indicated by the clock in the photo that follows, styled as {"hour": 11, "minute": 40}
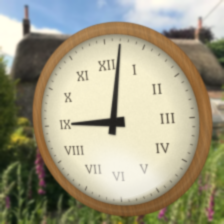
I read {"hour": 9, "minute": 2}
